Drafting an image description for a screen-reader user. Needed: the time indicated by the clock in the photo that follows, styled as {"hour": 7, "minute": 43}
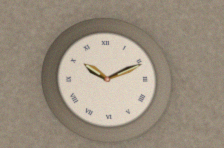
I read {"hour": 10, "minute": 11}
